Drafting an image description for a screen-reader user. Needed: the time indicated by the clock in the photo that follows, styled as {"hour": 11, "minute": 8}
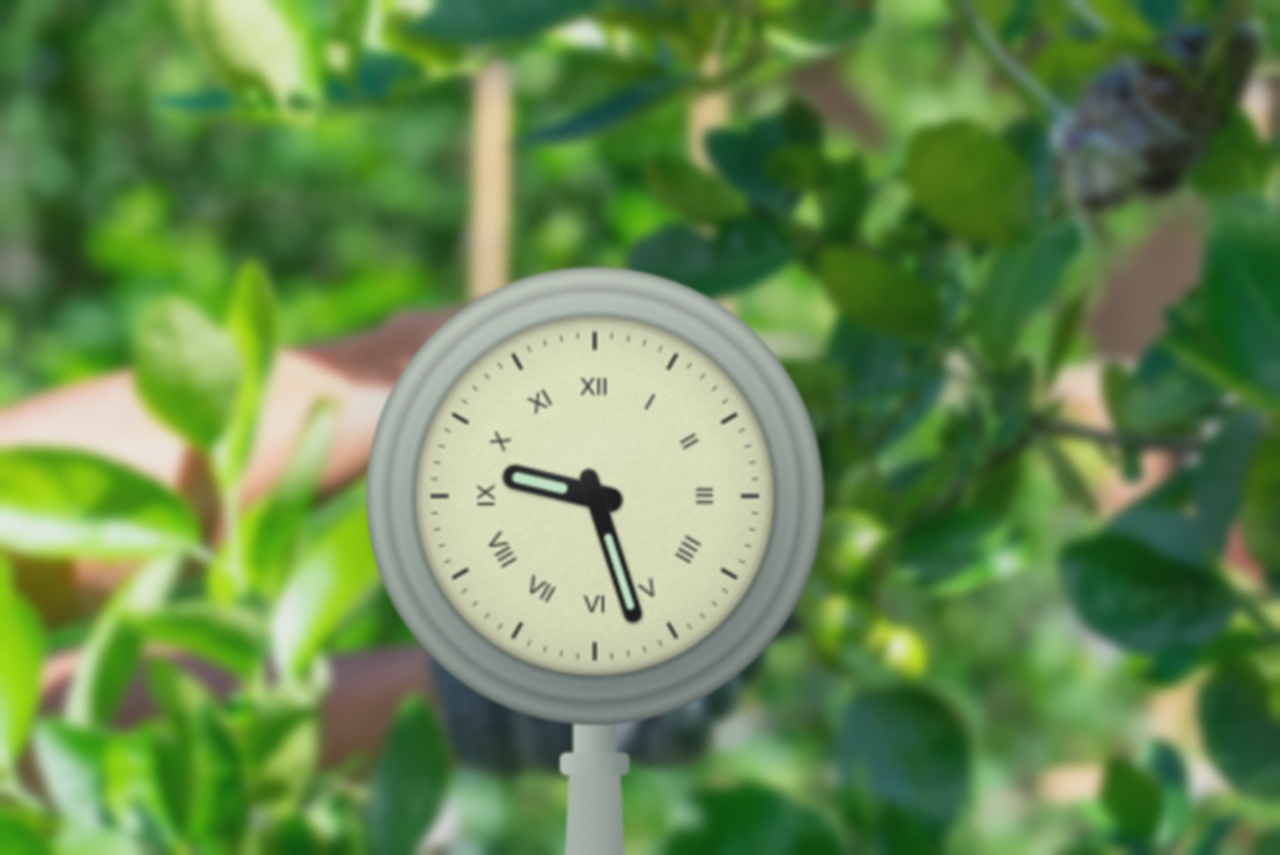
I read {"hour": 9, "minute": 27}
